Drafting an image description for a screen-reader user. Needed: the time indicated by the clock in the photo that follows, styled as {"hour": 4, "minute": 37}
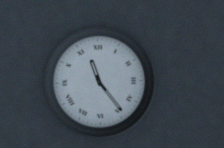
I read {"hour": 11, "minute": 24}
